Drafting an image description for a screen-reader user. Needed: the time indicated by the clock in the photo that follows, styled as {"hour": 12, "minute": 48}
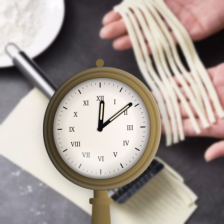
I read {"hour": 12, "minute": 9}
